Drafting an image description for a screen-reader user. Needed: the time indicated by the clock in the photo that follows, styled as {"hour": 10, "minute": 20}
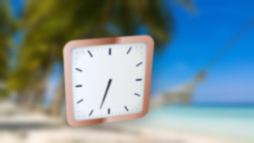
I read {"hour": 6, "minute": 33}
